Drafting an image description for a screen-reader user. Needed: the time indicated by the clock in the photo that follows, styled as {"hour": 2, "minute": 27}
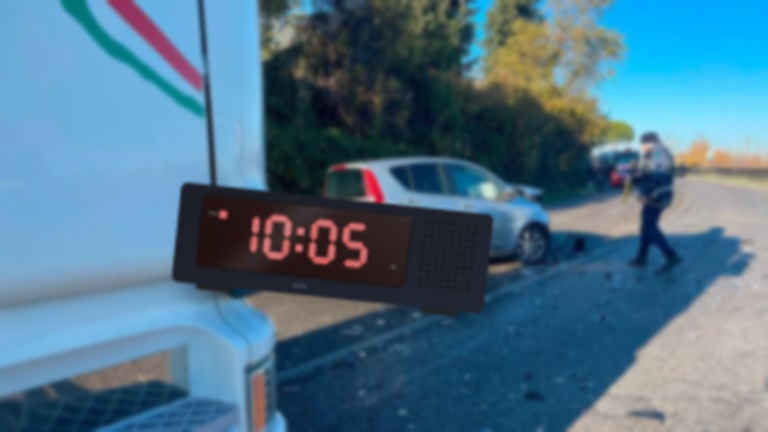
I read {"hour": 10, "minute": 5}
